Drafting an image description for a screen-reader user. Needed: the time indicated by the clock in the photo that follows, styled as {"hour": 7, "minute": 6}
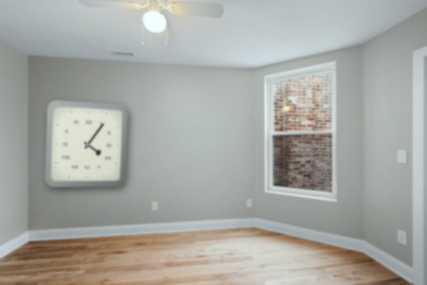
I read {"hour": 4, "minute": 6}
